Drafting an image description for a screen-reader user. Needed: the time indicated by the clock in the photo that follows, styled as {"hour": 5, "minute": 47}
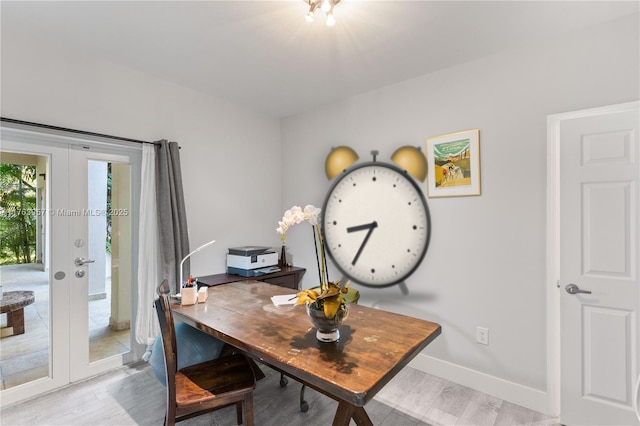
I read {"hour": 8, "minute": 35}
